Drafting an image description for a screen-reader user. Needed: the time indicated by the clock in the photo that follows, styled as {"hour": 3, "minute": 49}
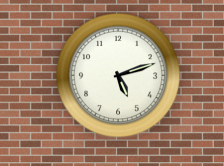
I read {"hour": 5, "minute": 12}
